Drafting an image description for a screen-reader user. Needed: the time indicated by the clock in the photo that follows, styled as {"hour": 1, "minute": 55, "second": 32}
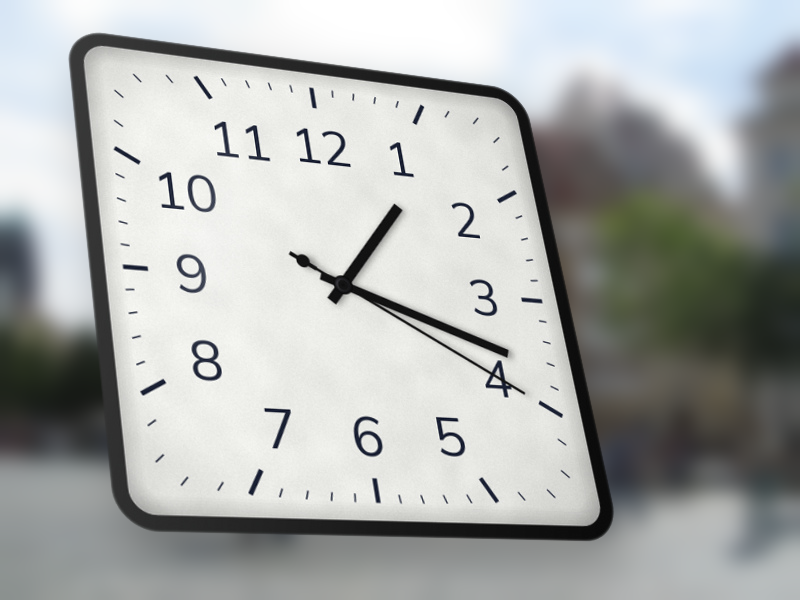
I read {"hour": 1, "minute": 18, "second": 20}
